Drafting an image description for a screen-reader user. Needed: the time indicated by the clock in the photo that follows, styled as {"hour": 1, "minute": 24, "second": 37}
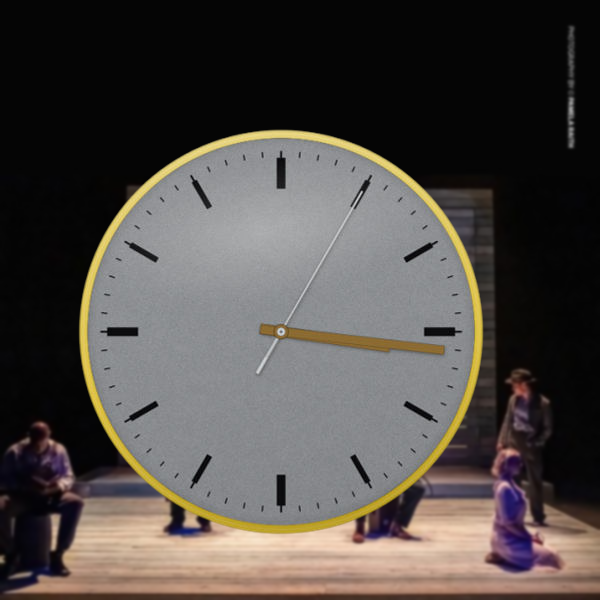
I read {"hour": 3, "minute": 16, "second": 5}
